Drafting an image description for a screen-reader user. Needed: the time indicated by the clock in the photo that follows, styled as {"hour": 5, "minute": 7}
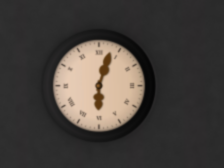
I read {"hour": 6, "minute": 3}
